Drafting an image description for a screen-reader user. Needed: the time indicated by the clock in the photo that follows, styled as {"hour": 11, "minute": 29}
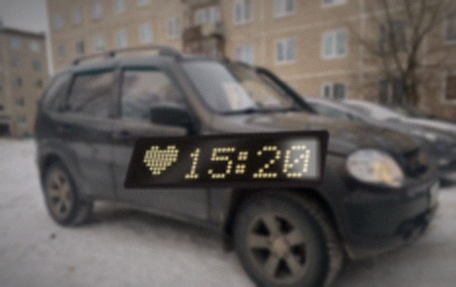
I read {"hour": 15, "minute": 20}
